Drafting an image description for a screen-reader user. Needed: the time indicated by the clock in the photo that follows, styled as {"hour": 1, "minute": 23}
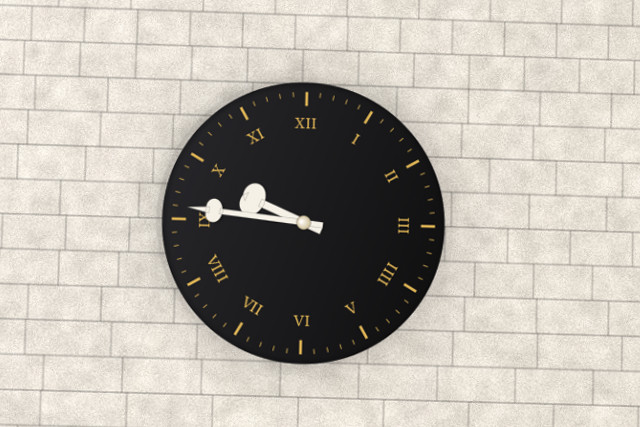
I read {"hour": 9, "minute": 46}
